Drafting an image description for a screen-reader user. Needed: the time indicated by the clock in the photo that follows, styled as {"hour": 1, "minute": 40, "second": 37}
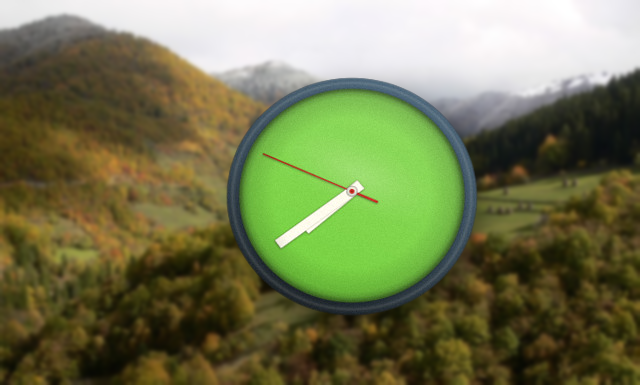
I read {"hour": 7, "minute": 38, "second": 49}
